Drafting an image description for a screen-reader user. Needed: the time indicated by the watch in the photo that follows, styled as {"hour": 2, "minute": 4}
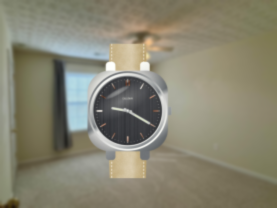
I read {"hour": 9, "minute": 20}
